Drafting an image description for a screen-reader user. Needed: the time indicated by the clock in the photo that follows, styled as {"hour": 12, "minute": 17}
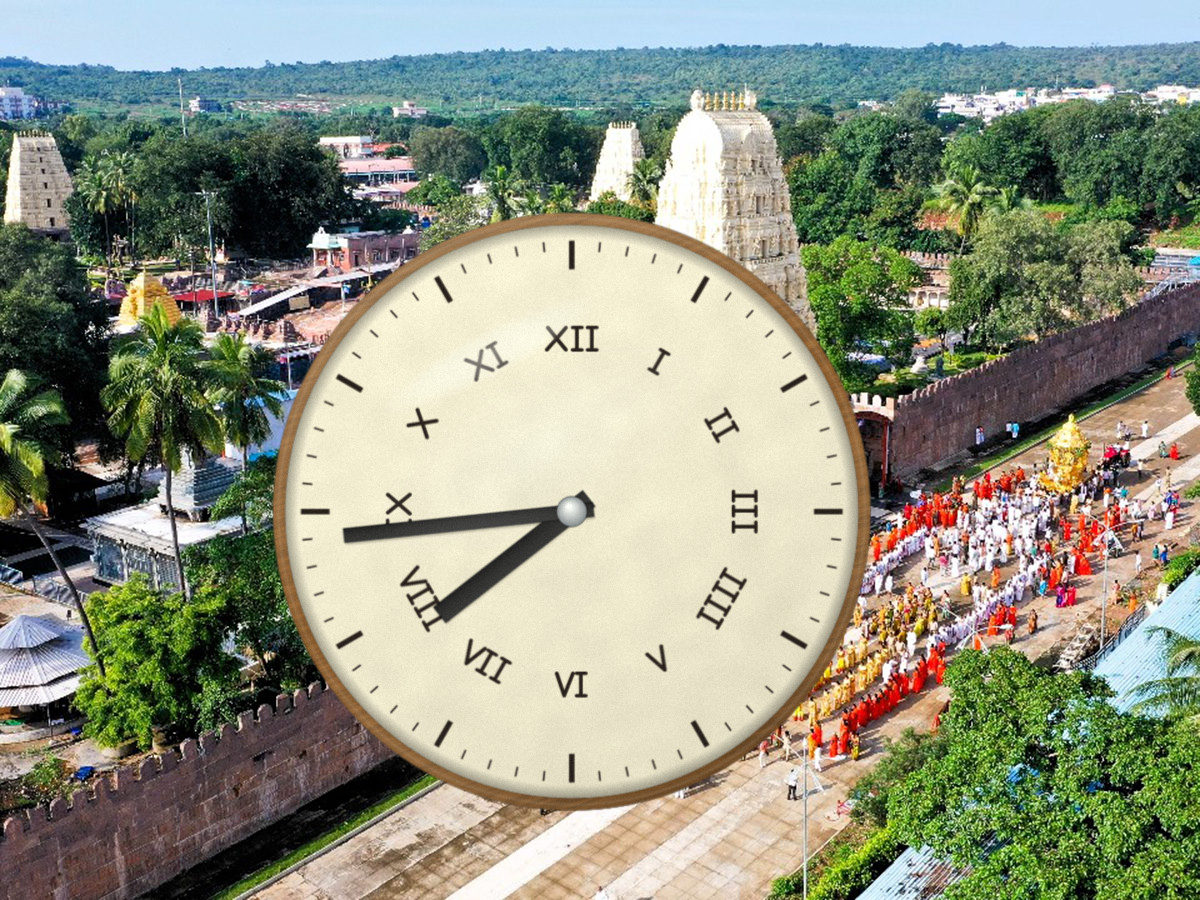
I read {"hour": 7, "minute": 44}
